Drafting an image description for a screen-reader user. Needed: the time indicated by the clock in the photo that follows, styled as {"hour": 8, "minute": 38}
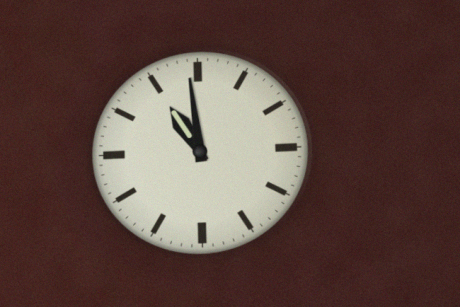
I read {"hour": 10, "minute": 59}
